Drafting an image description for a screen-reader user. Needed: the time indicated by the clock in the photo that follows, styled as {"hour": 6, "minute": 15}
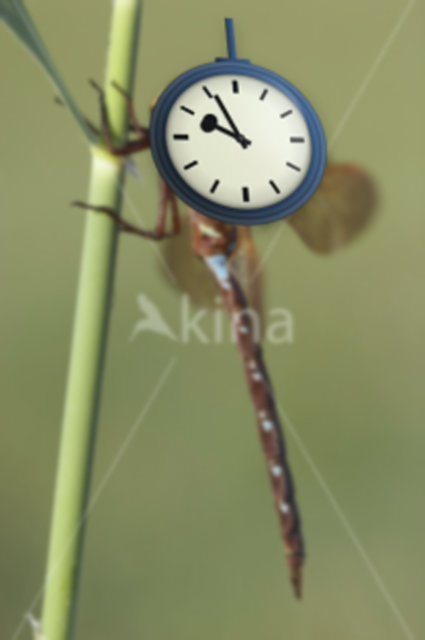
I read {"hour": 9, "minute": 56}
